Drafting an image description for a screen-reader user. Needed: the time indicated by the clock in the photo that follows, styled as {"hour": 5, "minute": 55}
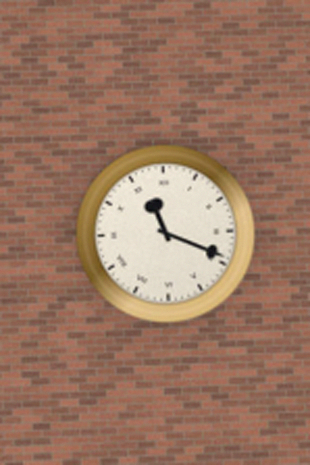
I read {"hour": 11, "minute": 19}
